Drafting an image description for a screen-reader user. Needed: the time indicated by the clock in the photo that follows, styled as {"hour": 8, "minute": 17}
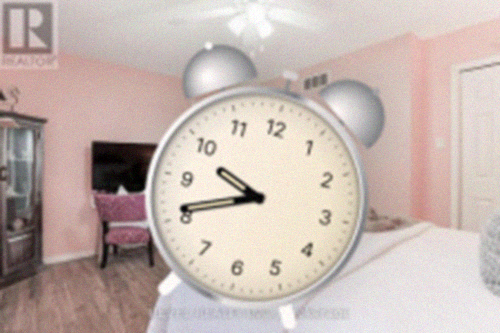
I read {"hour": 9, "minute": 41}
